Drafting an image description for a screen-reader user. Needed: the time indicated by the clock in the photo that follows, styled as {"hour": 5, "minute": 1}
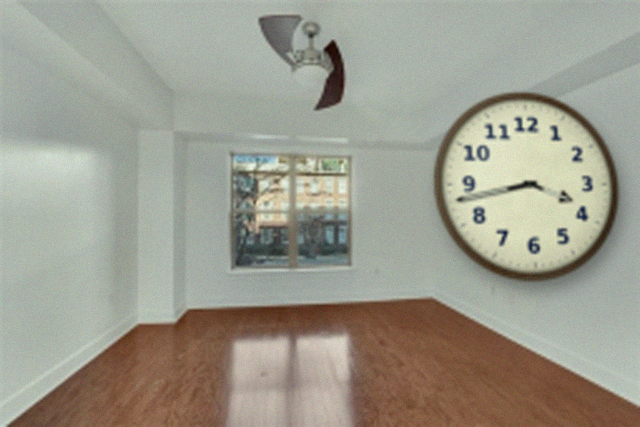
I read {"hour": 3, "minute": 43}
